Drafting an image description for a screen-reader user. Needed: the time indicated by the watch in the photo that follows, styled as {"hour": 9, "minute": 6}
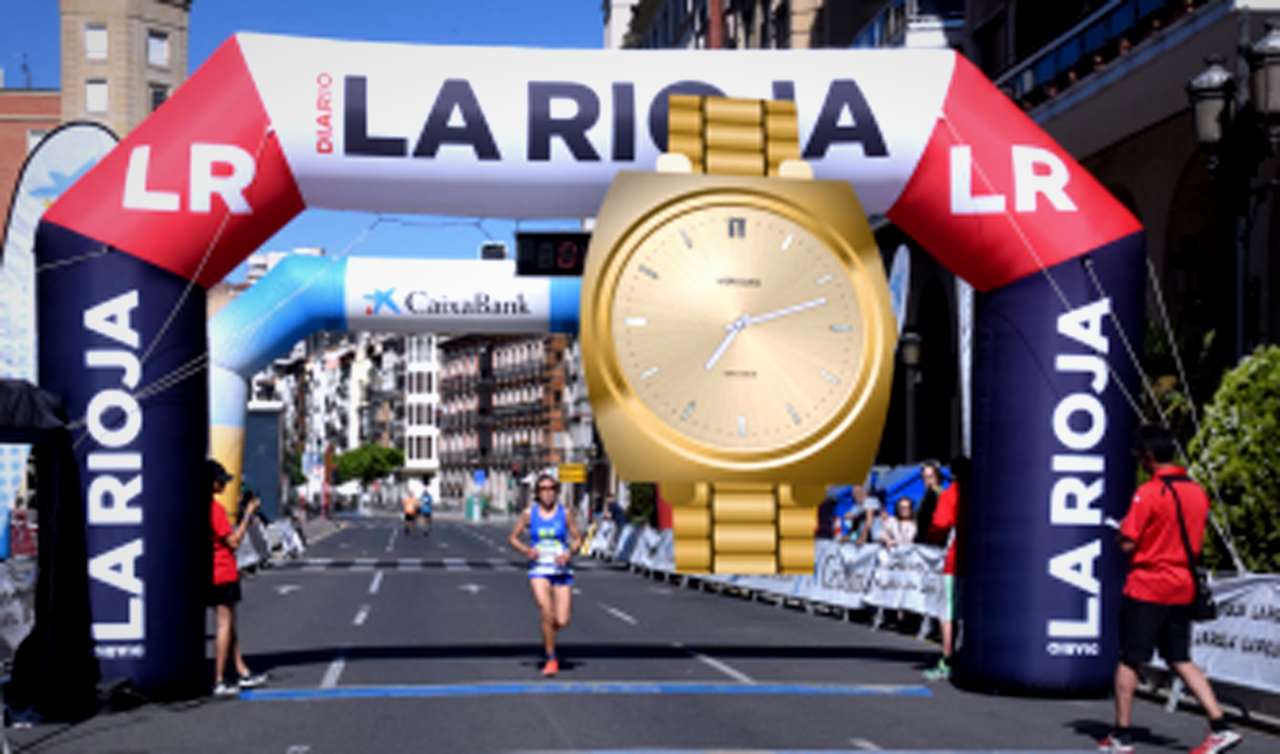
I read {"hour": 7, "minute": 12}
